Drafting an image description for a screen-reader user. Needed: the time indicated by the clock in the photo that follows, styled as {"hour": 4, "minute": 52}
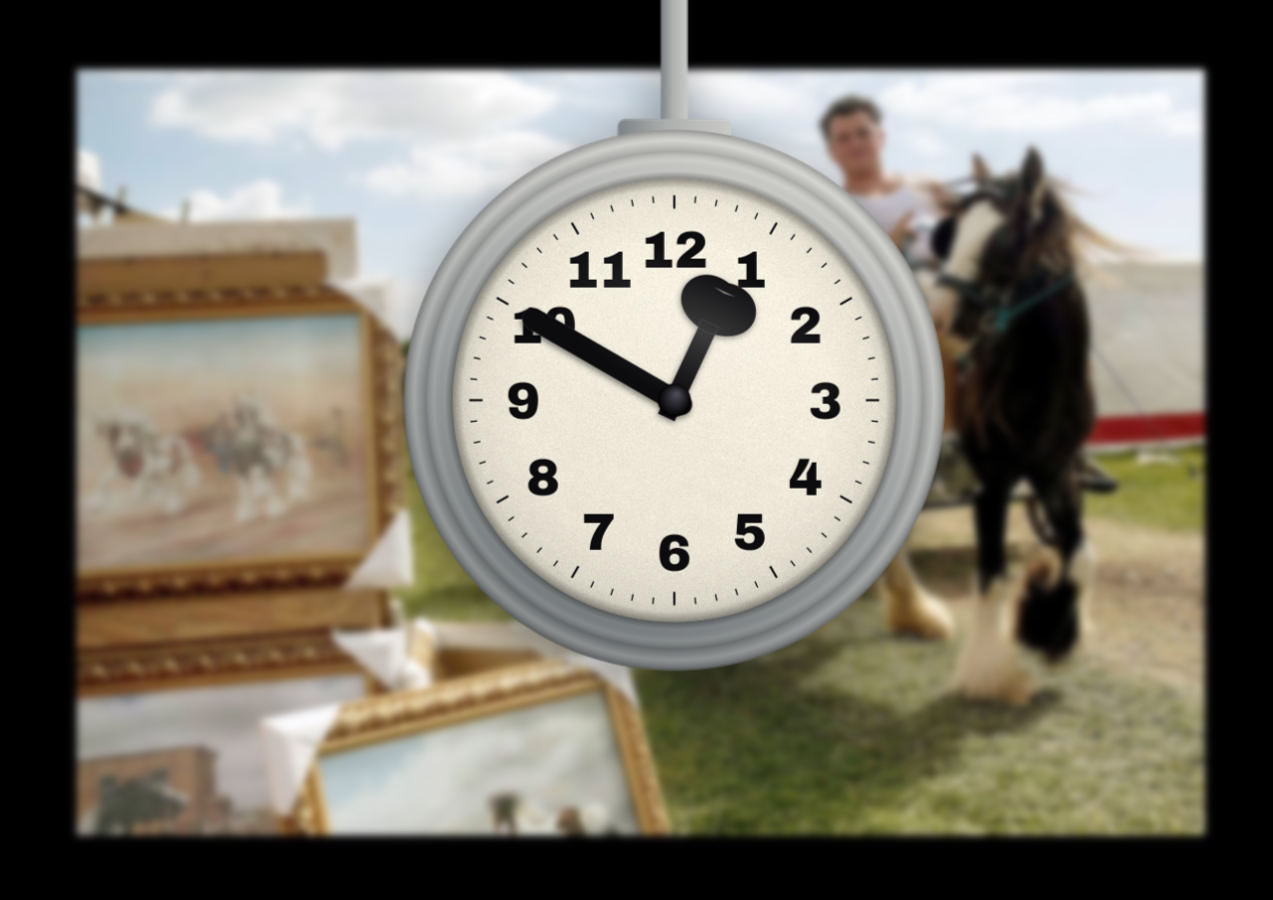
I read {"hour": 12, "minute": 50}
